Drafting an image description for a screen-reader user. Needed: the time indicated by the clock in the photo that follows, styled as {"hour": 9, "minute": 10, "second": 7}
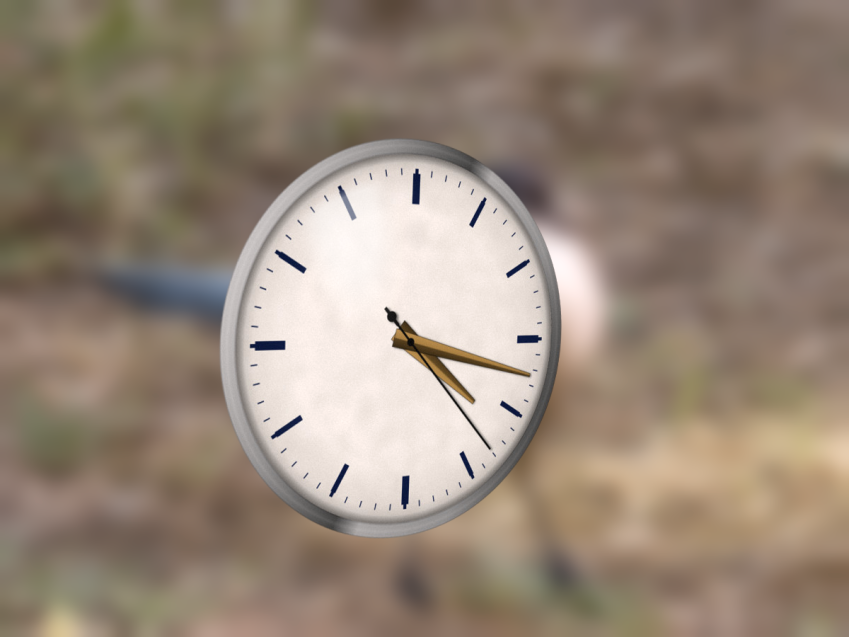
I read {"hour": 4, "minute": 17, "second": 23}
